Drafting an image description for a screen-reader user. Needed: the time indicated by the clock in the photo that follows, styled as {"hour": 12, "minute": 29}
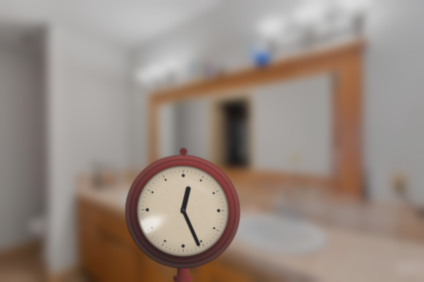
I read {"hour": 12, "minute": 26}
